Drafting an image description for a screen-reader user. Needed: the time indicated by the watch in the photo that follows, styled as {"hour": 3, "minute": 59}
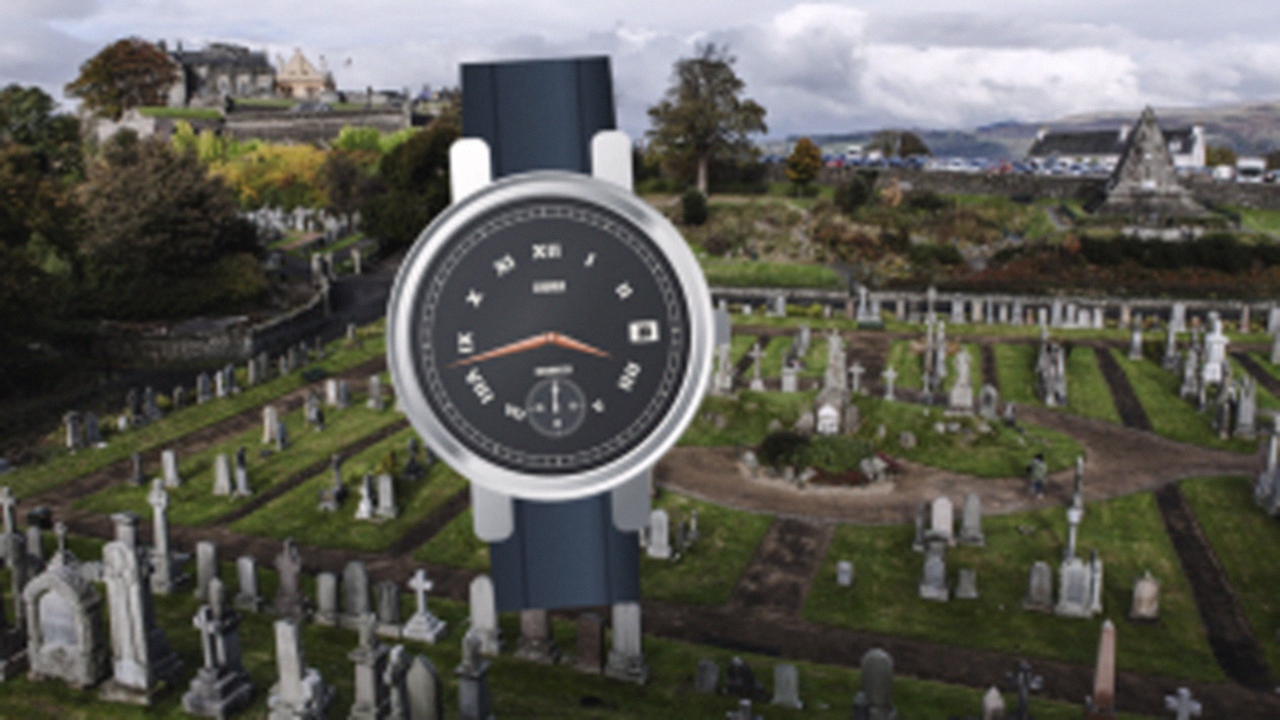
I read {"hour": 3, "minute": 43}
